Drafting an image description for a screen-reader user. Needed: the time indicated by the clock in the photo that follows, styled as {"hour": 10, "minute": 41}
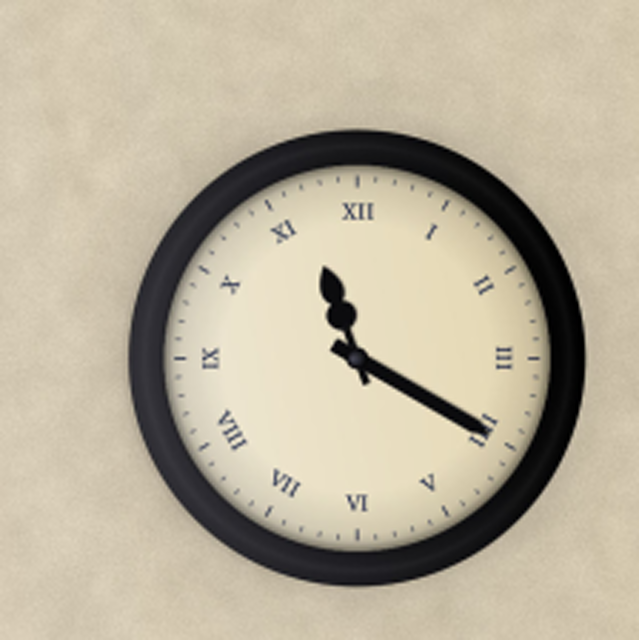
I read {"hour": 11, "minute": 20}
